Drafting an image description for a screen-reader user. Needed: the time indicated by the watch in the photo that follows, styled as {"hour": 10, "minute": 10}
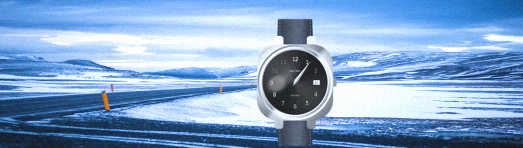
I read {"hour": 1, "minute": 6}
